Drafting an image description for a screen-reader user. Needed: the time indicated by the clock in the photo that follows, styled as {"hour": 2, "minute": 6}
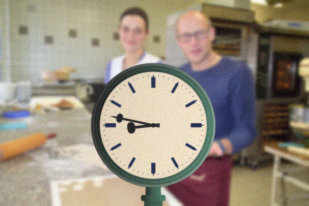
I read {"hour": 8, "minute": 47}
